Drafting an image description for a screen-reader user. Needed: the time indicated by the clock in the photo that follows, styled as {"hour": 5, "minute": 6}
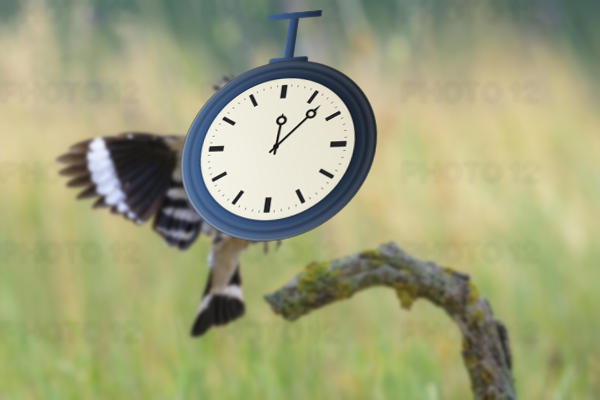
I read {"hour": 12, "minute": 7}
